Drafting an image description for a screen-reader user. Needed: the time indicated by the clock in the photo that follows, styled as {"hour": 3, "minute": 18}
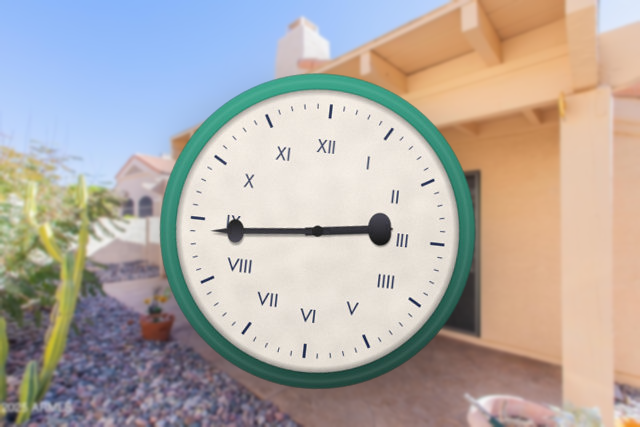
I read {"hour": 2, "minute": 44}
